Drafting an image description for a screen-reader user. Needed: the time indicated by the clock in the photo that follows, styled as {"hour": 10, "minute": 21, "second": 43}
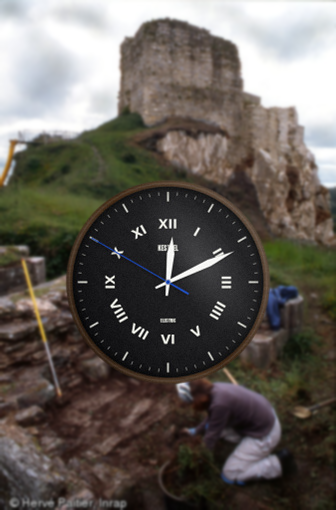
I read {"hour": 12, "minute": 10, "second": 50}
